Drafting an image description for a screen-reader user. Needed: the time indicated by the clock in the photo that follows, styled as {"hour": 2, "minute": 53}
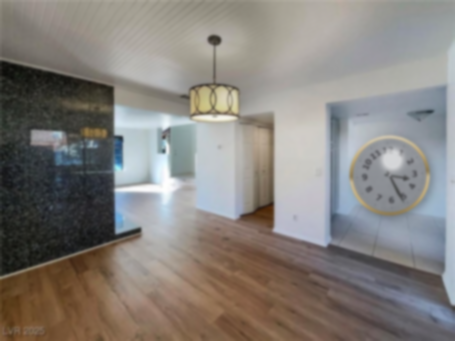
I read {"hour": 3, "minute": 26}
